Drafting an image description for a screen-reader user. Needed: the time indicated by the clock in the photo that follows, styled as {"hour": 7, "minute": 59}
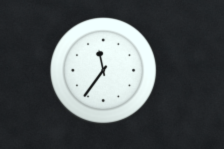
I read {"hour": 11, "minute": 36}
